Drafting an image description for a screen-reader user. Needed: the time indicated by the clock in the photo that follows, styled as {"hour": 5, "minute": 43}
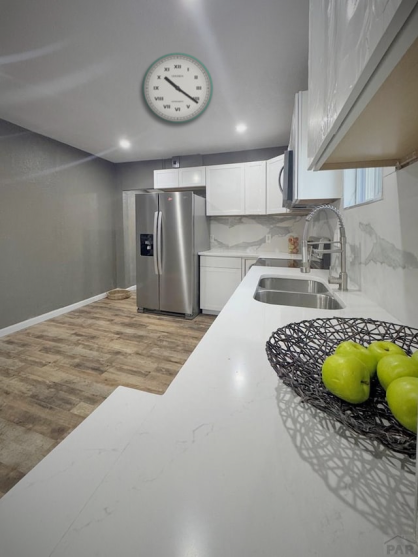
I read {"hour": 10, "minute": 21}
